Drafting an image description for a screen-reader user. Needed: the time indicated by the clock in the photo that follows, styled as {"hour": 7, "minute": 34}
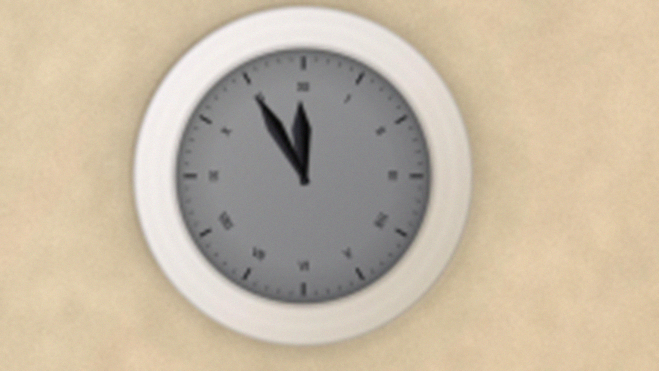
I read {"hour": 11, "minute": 55}
